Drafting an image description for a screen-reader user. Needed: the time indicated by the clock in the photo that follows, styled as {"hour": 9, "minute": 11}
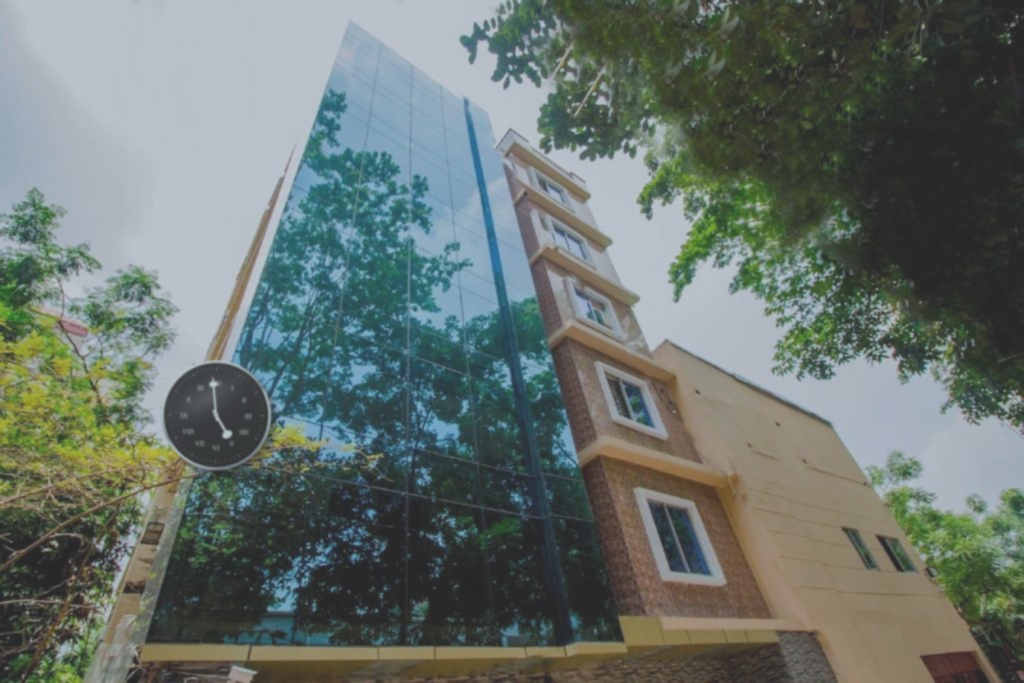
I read {"hour": 4, "minute": 59}
